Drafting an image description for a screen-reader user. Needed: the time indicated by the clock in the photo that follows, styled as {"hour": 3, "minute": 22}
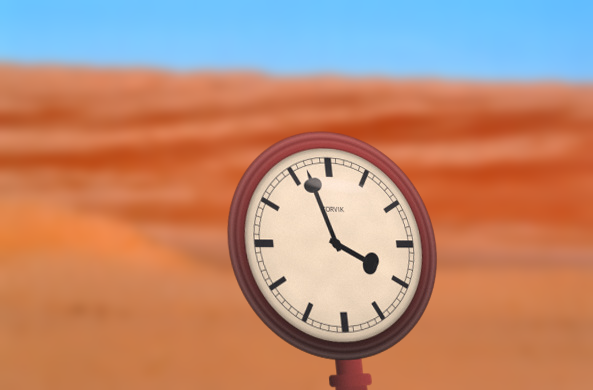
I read {"hour": 3, "minute": 57}
